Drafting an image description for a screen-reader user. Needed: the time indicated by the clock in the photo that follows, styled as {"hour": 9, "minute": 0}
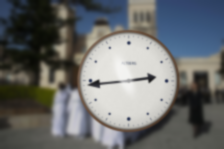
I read {"hour": 2, "minute": 44}
